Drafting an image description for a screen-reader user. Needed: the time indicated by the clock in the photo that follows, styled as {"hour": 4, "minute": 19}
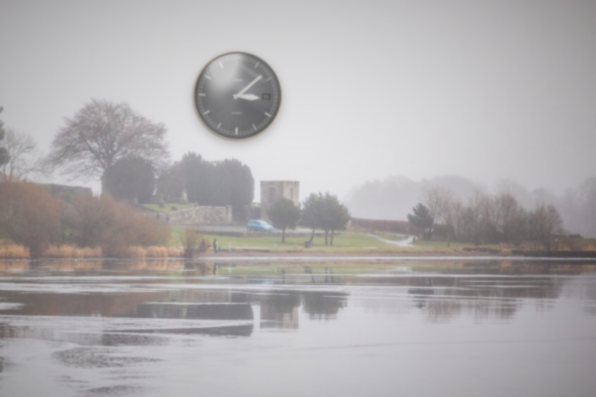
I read {"hour": 3, "minute": 8}
